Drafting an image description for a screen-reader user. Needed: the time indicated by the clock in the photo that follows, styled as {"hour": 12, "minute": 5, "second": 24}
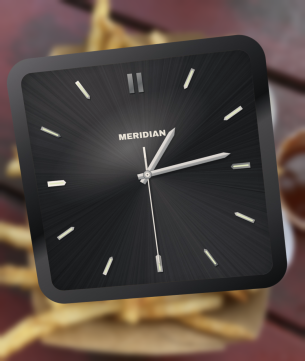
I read {"hour": 1, "minute": 13, "second": 30}
